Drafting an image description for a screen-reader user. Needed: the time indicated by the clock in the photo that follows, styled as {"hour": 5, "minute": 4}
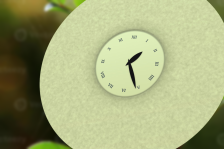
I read {"hour": 1, "minute": 26}
